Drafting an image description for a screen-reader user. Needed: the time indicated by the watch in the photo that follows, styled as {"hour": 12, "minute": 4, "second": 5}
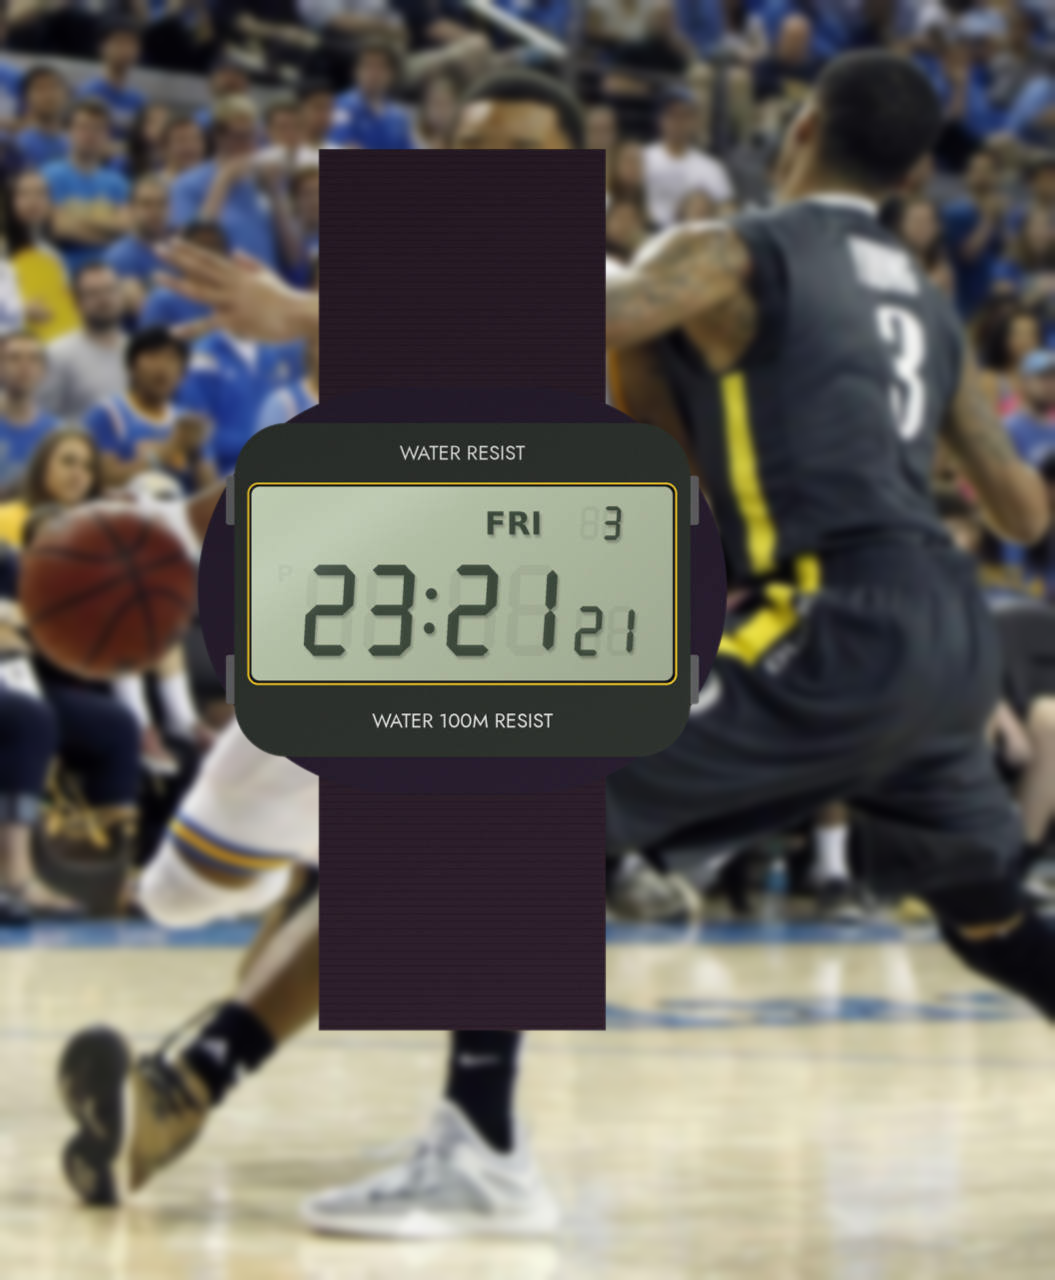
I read {"hour": 23, "minute": 21, "second": 21}
